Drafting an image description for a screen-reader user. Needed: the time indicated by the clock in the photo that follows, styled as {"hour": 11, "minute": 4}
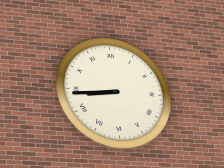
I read {"hour": 8, "minute": 44}
